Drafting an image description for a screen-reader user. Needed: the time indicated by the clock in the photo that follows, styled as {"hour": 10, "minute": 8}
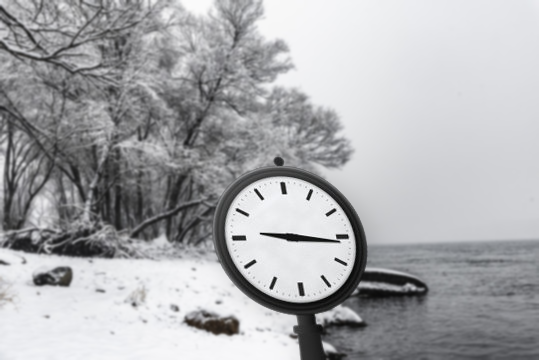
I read {"hour": 9, "minute": 16}
